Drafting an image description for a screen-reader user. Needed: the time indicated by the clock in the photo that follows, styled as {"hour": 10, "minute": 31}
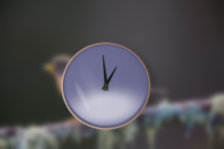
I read {"hour": 12, "minute": 59}
